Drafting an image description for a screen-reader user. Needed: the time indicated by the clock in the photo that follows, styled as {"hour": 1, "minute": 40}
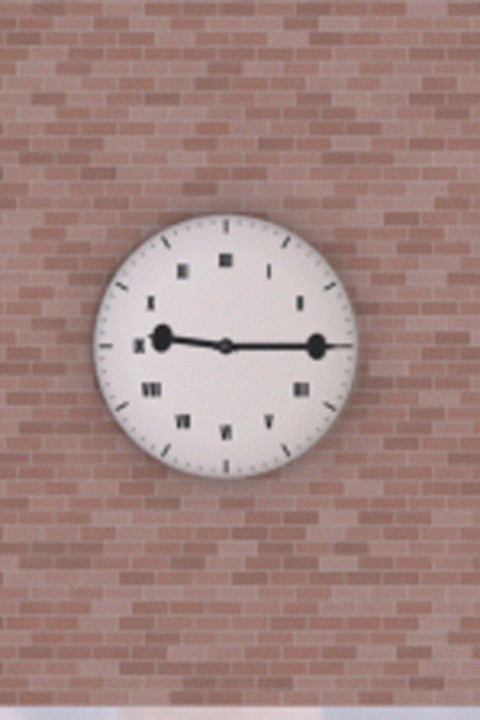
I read {"hour": 9, "minute": 15}
